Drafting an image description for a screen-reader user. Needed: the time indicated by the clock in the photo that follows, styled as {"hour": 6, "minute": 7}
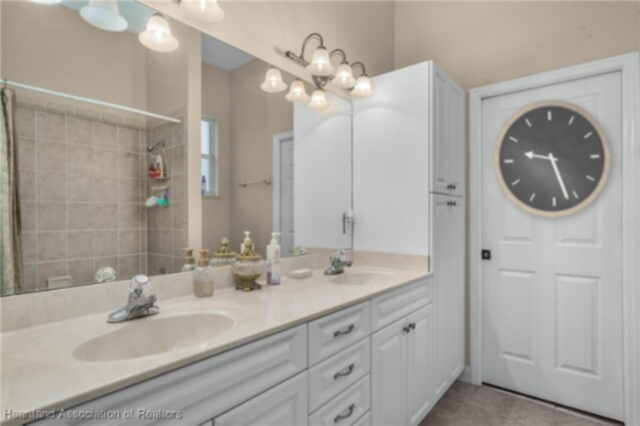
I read {"hour": 9, "minute": 27}
